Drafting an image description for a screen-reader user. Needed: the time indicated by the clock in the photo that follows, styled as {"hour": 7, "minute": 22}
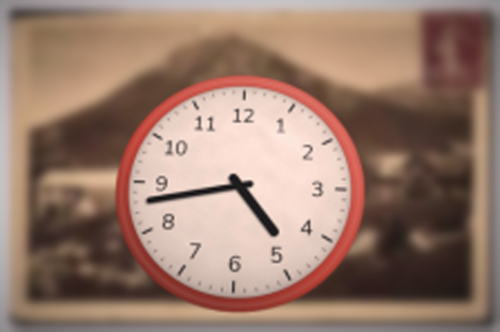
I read {"hour": 4, "minute": 43}
